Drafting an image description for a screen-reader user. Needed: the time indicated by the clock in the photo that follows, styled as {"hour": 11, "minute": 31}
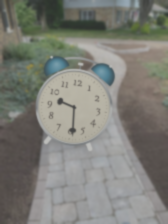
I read {"hour": 9, "minute": 29}
